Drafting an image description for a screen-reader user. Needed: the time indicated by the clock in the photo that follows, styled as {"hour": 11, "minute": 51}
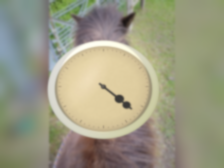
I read {"hour": 4, "minute": 22}
